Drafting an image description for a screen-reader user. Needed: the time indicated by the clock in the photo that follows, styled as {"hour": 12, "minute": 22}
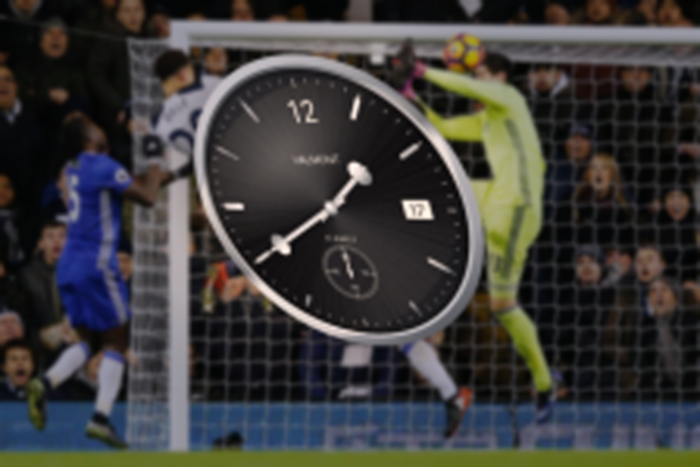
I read {"hour": 1, "minute": 40}
